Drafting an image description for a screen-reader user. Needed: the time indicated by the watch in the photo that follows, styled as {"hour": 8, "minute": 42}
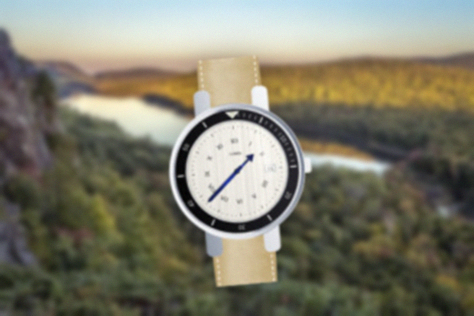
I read {"hour": 1, "minute": 38}
